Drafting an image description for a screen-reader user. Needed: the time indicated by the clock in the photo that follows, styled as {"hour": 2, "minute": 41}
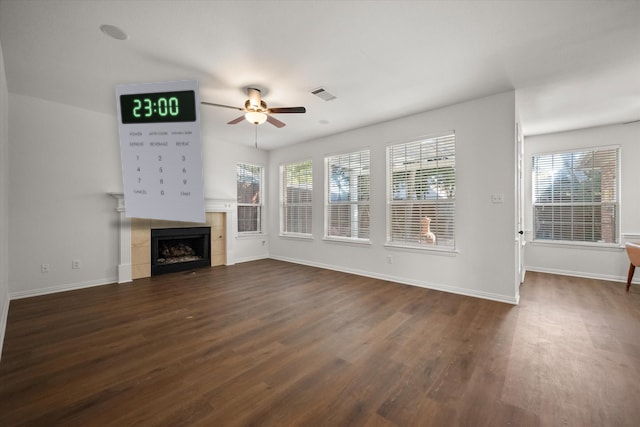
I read {"hour": 23, "minute": 0}
